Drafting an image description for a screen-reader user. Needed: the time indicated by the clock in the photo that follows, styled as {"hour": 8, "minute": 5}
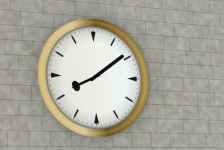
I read {"hour": 8, "minute": 9}
